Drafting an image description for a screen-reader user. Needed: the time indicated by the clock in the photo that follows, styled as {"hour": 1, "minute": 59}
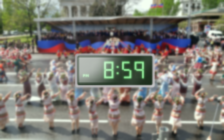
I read {"hour": 8, "minute": 59}
